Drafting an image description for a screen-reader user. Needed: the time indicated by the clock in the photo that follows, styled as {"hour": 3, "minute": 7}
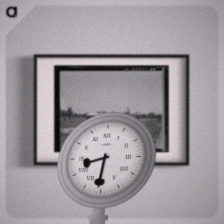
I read {"hour": 8, "minute": 31}
